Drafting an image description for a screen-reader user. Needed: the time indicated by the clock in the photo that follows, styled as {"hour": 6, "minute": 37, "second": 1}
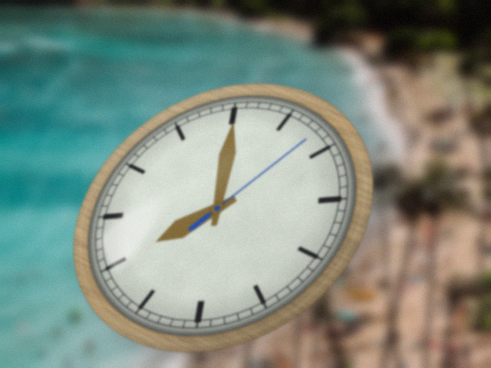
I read {"hour": 8, "minute": 0, "second": 8}
